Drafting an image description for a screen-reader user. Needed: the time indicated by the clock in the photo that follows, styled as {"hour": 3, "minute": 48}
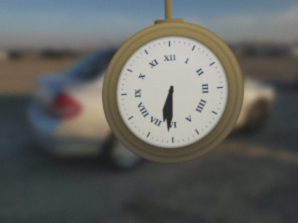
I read {"hour": 6, "minute": 31}
